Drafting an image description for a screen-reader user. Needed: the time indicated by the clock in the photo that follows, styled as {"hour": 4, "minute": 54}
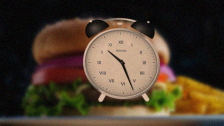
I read {"hour": 10, "minute": 27}
